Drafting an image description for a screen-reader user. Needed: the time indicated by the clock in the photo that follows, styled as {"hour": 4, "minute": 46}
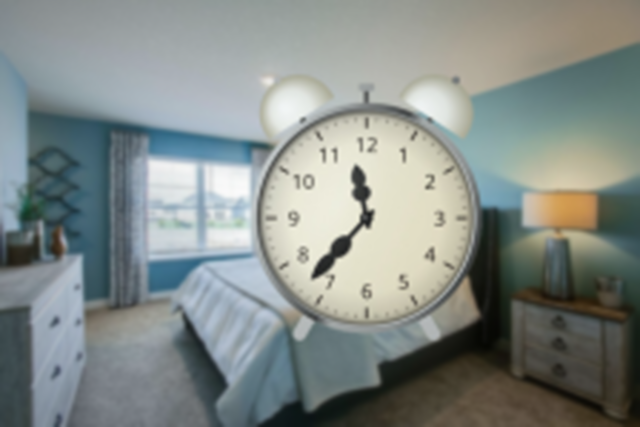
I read {"hour": 11, "minute": 37}
